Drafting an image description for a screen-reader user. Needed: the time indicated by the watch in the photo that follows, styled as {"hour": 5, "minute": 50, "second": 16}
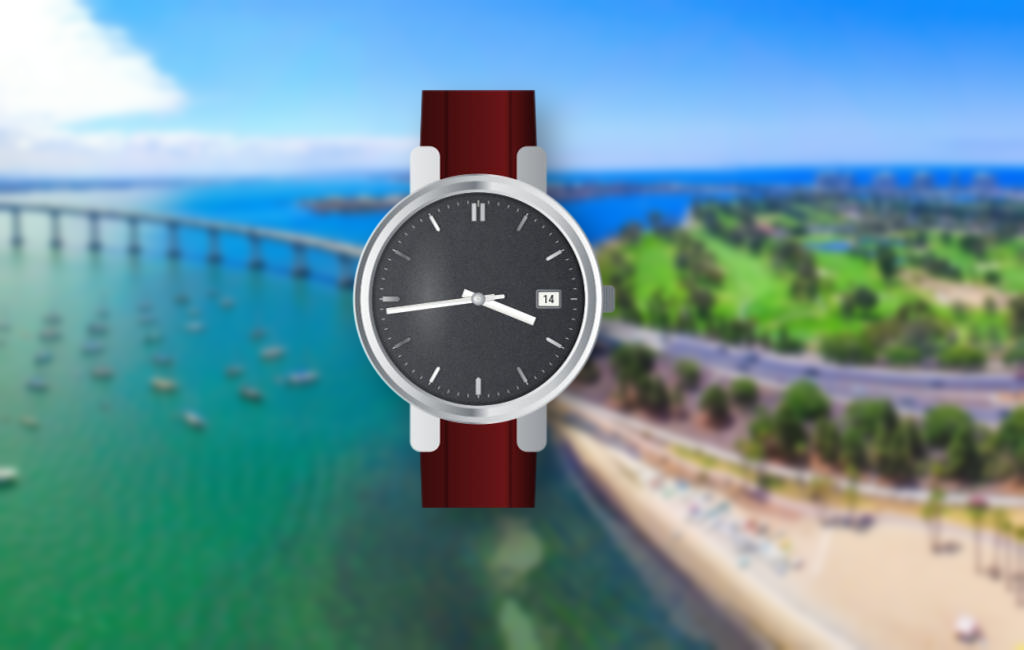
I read {"hour": 3, "minute": 43, "second": 44}
